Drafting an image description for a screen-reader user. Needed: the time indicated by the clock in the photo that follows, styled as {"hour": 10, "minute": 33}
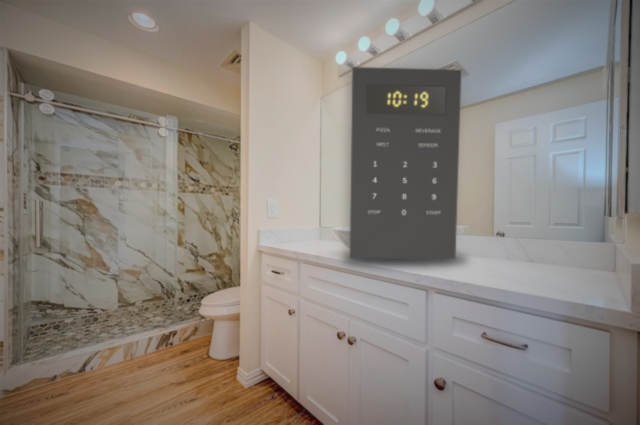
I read {"hour": 10, "minute": 19}
